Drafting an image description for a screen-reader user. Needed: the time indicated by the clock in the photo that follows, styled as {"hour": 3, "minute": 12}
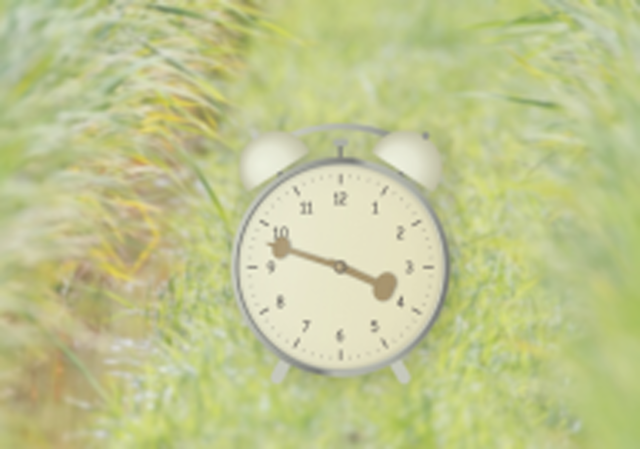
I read {"hour": 3, "minute": 48}
